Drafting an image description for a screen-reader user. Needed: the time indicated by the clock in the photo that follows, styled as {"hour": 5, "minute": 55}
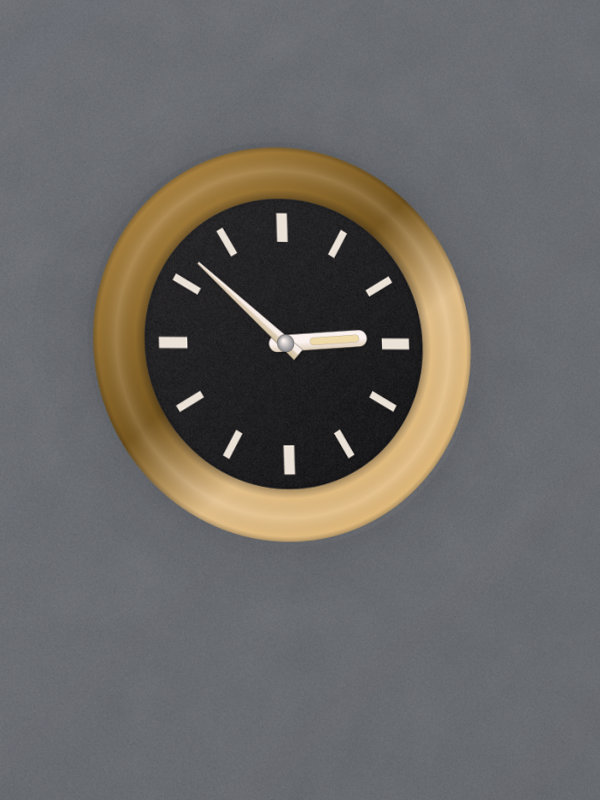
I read {"hour": 2, "minute": 52}
